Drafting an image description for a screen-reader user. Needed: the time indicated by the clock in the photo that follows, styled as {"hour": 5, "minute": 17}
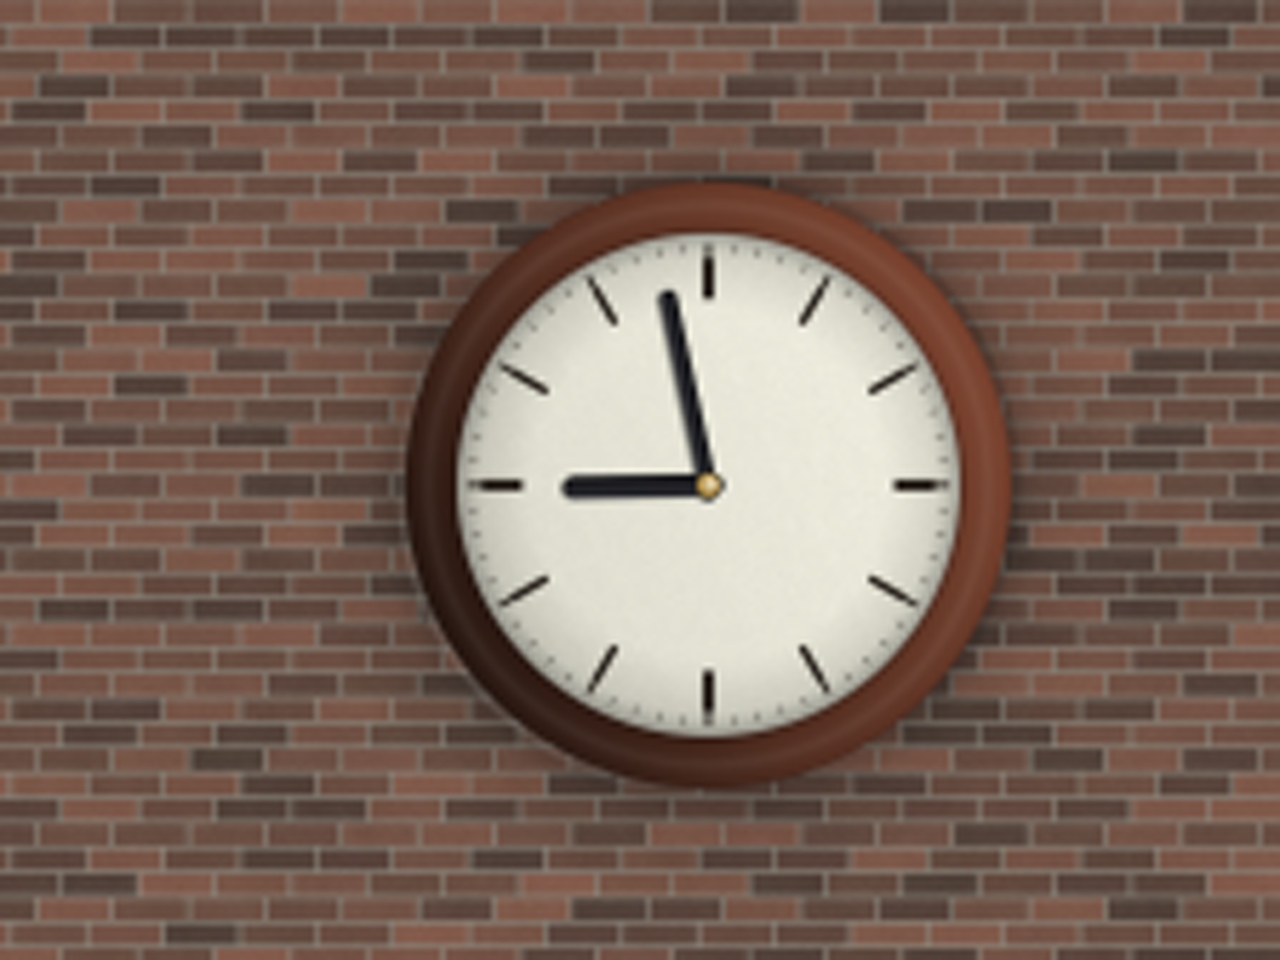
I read {"hour": 8, "minute": 58}
